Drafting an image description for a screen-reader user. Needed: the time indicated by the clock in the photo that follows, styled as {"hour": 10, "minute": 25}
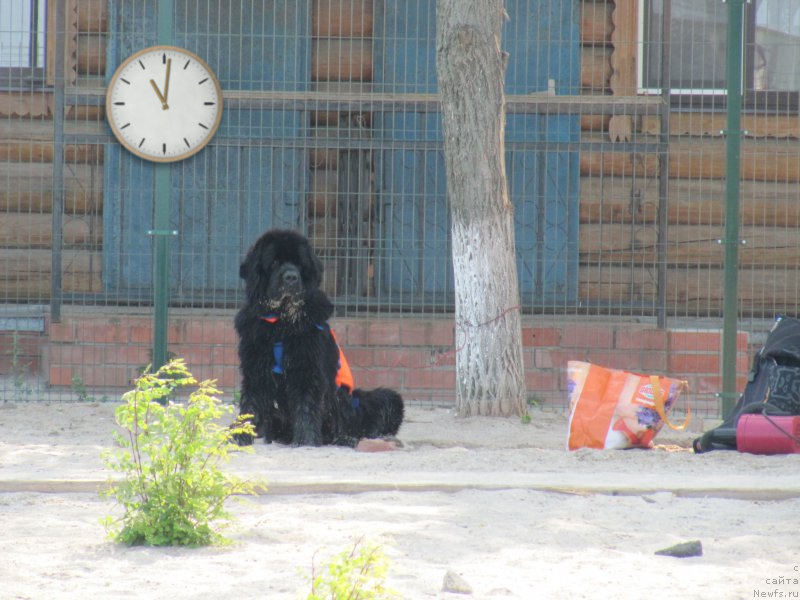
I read {"hour": 11, "minute": 1}
